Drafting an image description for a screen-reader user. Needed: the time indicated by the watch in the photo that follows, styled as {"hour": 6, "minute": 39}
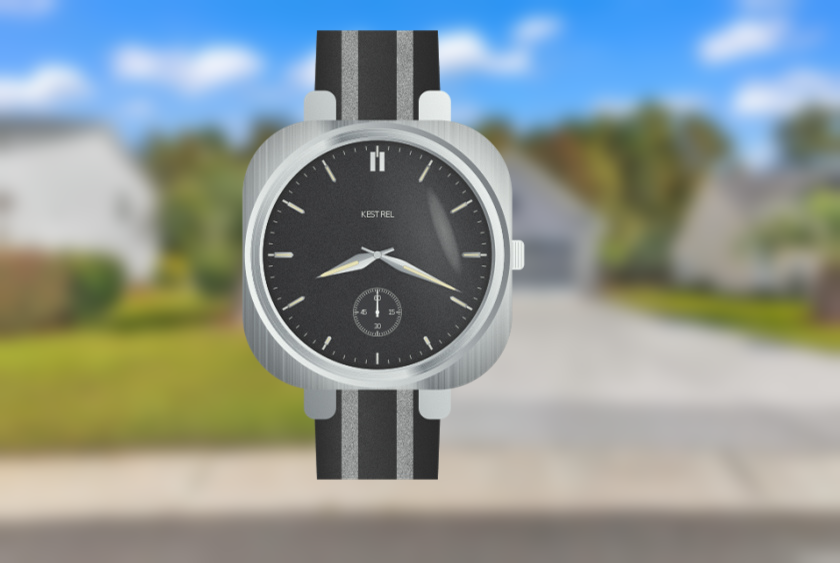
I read {"hour": 8, "minute": 19}
